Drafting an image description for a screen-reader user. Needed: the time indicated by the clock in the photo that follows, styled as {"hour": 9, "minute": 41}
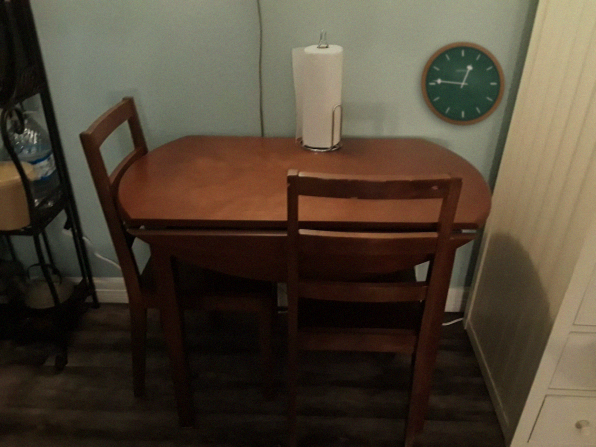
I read {"hour": 12, "minute": 46}
